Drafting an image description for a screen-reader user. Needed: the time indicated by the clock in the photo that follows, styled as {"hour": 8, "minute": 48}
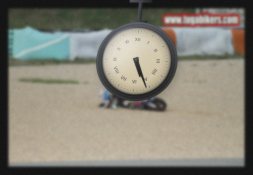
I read {"hour": 5, "minute": 26}
